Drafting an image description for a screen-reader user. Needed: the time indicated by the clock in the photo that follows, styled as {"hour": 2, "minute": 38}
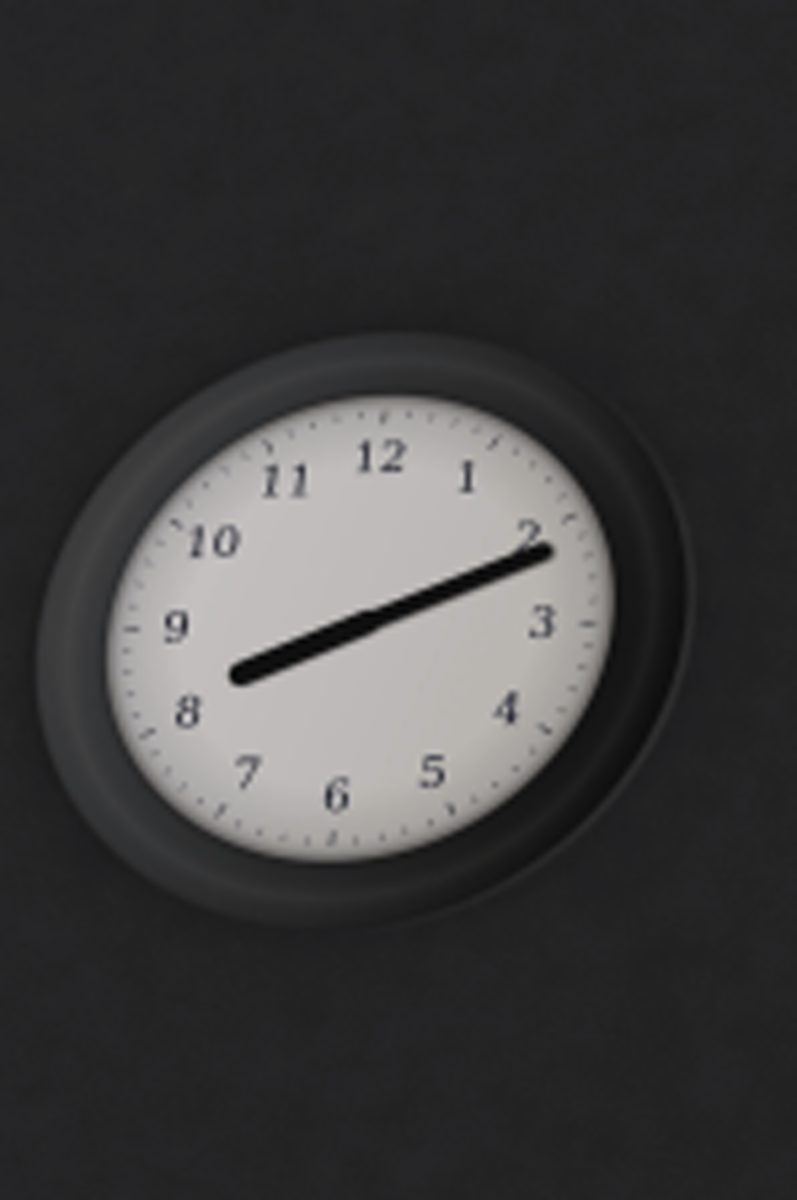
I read {"hour": 8, "minute": 11}
